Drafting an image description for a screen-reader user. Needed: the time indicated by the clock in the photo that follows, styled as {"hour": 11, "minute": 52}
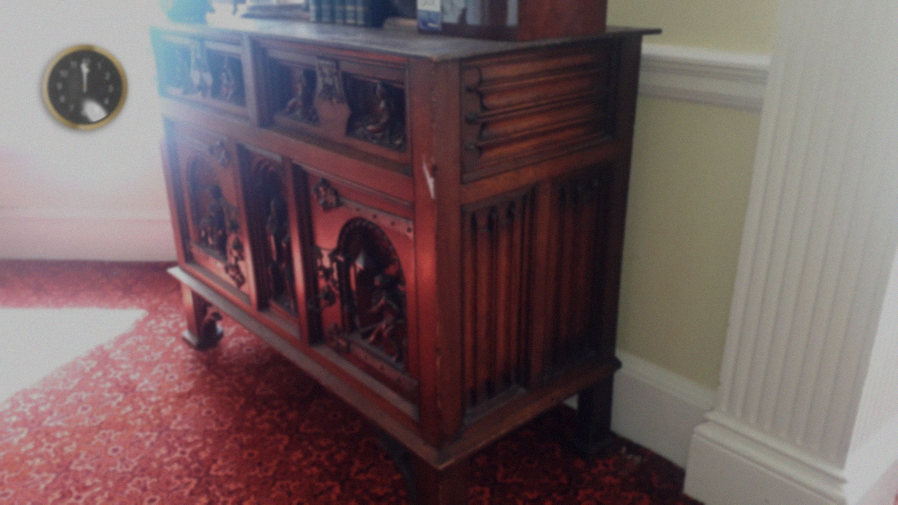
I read {"hour": 11, "minute": 59}
